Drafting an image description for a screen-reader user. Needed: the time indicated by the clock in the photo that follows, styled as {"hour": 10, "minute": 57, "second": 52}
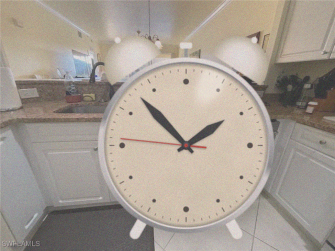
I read {"hour": 1, "minute": 52, "second": 46}
